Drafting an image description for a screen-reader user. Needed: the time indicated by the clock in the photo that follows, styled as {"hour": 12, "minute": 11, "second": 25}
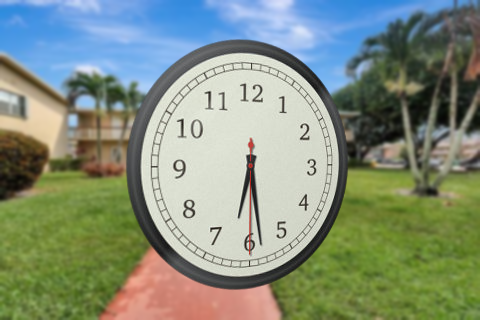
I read {"hour": 6, "minute": 28, "second": 30}
